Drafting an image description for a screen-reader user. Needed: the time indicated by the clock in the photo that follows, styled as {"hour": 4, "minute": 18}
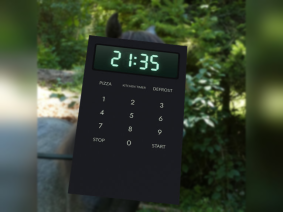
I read {"hour": 21, "minute": 35}
